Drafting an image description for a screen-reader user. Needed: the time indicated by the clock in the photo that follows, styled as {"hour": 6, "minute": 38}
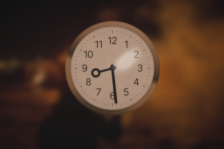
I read {"hour": 8, "minute": 29}
